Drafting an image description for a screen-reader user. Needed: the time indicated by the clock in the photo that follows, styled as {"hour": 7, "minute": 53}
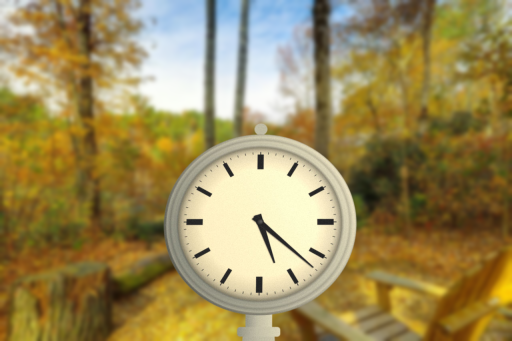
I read {"hour": 5, "minute": 22}
